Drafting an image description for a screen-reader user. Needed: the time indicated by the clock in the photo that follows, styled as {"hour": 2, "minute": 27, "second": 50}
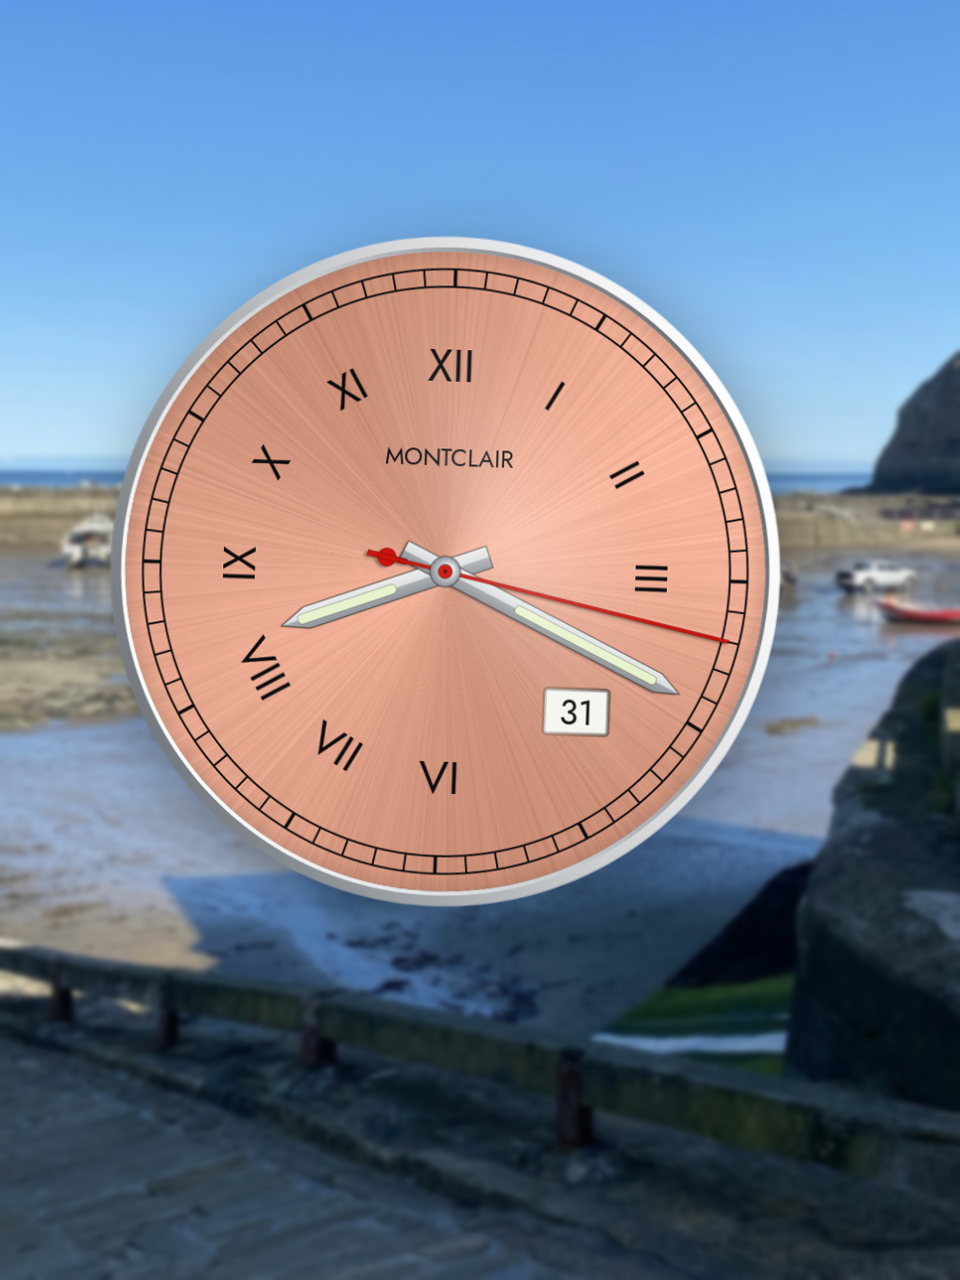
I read {"hour": 8, "minute": 19, "second": 17}
